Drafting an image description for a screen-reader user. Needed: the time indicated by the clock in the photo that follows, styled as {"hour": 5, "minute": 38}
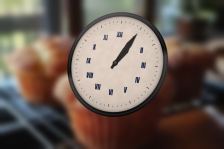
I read {"hour": 1, "minute": 5}
